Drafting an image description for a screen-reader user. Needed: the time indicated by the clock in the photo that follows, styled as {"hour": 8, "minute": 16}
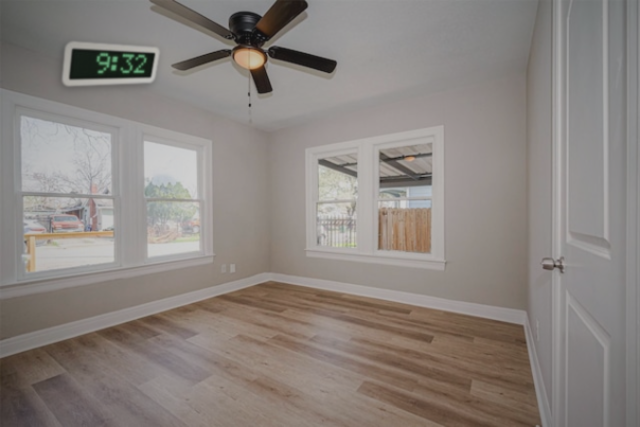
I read {"hour": 9, "minute": 32}
